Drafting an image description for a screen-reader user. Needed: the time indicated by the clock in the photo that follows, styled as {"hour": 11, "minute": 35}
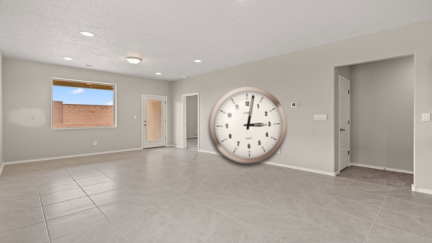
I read {"hour": 3, "minute": 2}
